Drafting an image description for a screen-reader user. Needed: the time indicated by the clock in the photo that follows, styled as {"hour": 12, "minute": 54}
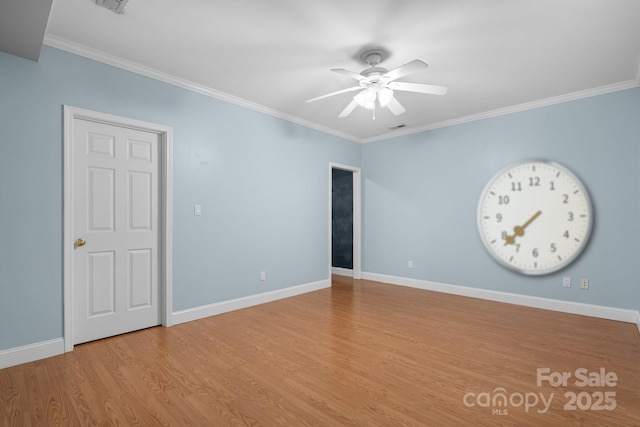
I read {"hour": 7, "minute": 38}
